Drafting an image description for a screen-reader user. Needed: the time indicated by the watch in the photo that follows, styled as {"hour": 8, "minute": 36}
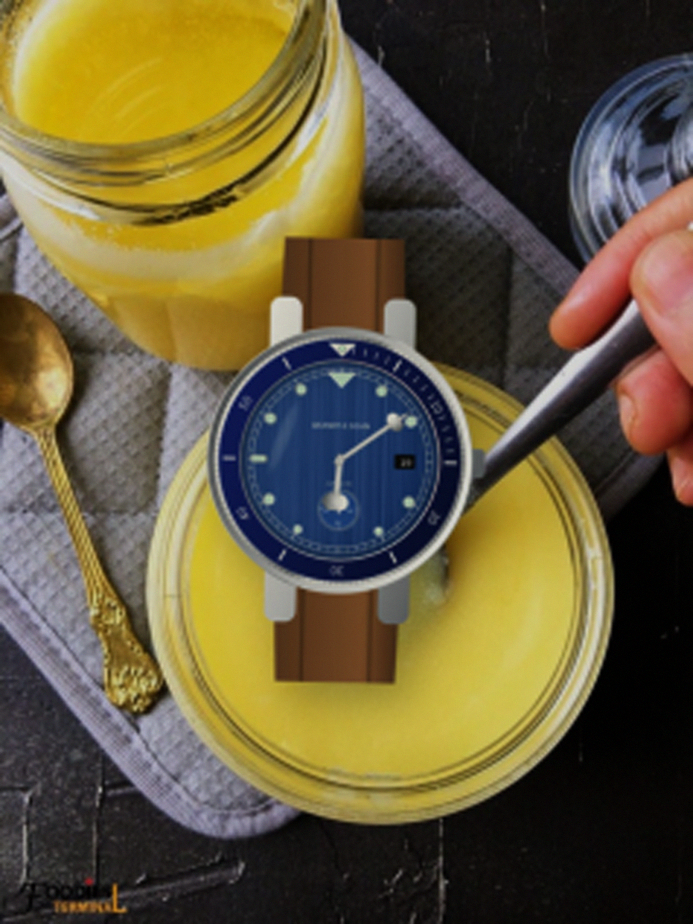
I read {"hour": 6, "minute": 9}
